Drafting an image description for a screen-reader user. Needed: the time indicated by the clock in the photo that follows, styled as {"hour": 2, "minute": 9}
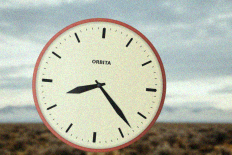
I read {"hour": 8, "minute": 23}
